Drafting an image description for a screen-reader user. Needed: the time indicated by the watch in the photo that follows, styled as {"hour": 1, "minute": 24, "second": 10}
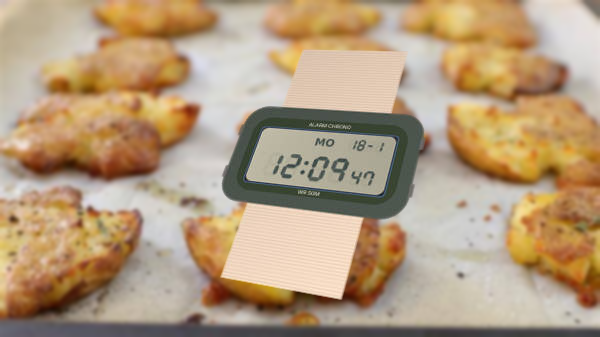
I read {"hour": 12, "minute": 9, "second": 47}
